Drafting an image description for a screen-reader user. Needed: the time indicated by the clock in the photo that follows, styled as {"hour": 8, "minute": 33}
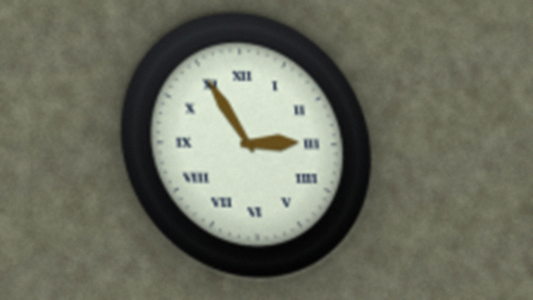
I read {"hour": 2, "minute": 55}
